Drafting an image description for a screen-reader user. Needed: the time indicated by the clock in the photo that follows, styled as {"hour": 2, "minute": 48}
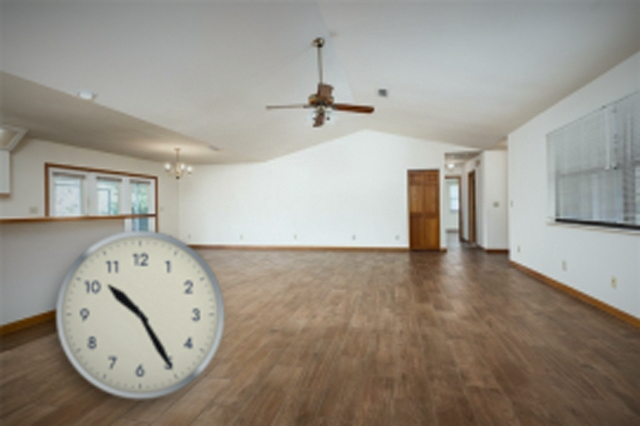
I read {"hour": 10, "minute": 25}
